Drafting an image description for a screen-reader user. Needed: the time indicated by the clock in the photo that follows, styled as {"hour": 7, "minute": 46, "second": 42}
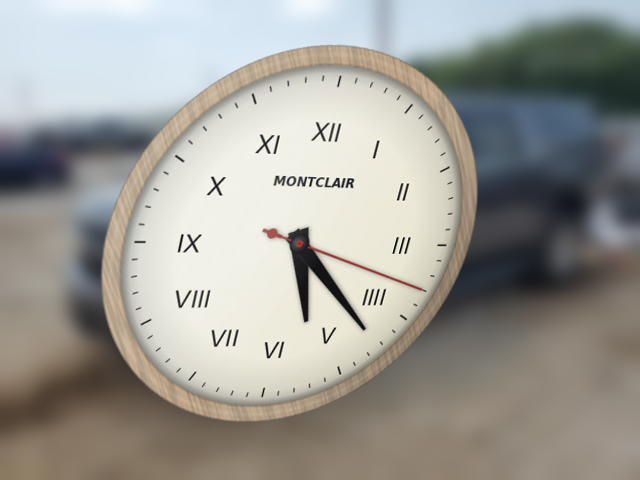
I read {"hour": 5, "minute": 22, "second": 18}
